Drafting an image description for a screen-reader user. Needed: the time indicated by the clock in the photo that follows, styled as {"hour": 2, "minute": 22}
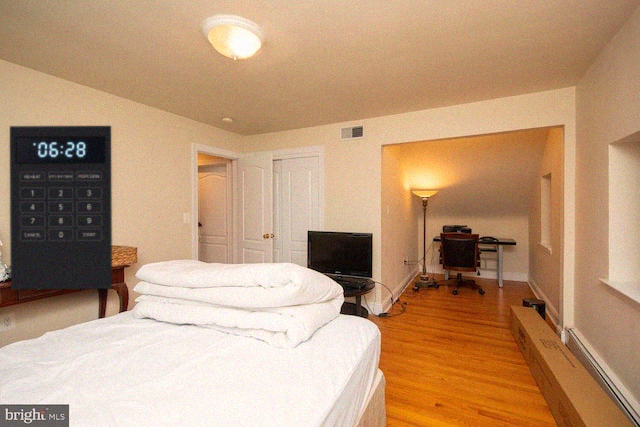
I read {"hour": 6, "minute": 28}
